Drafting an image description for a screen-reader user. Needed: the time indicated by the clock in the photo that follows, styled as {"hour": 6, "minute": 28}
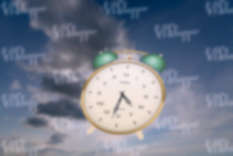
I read {"hour": 4, "minute": 32}
